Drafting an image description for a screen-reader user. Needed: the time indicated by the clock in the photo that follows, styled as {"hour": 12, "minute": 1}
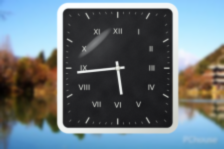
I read {"hour": 5, "minute": 44}
